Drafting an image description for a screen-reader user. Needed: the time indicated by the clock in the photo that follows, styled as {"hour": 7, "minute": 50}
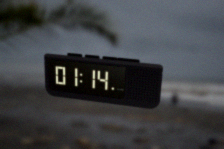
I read {"hour": 1, "minute": 14}
